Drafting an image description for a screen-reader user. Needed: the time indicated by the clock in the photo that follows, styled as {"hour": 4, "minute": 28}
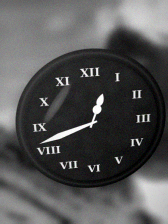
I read {"hour": 12, "minute": 42}
